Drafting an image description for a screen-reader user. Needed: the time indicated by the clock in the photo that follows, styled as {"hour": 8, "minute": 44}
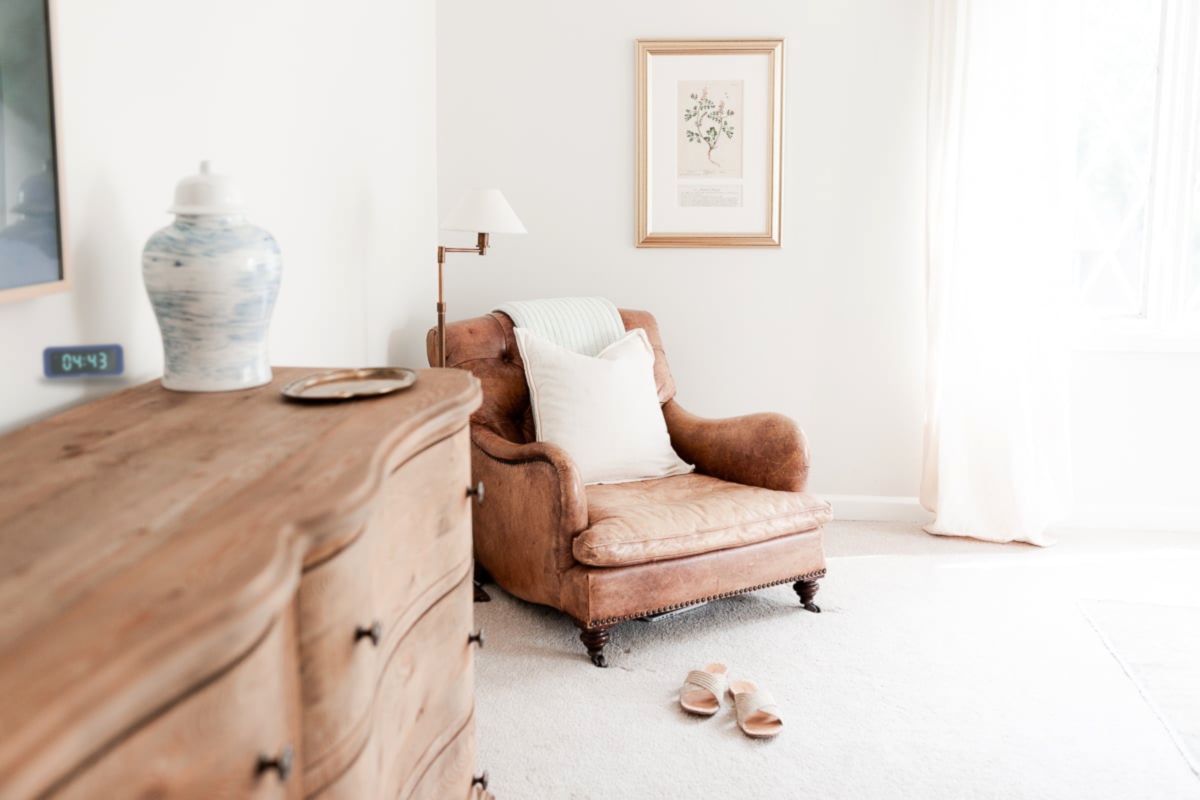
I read {"hour": 4, "minute": 43}
